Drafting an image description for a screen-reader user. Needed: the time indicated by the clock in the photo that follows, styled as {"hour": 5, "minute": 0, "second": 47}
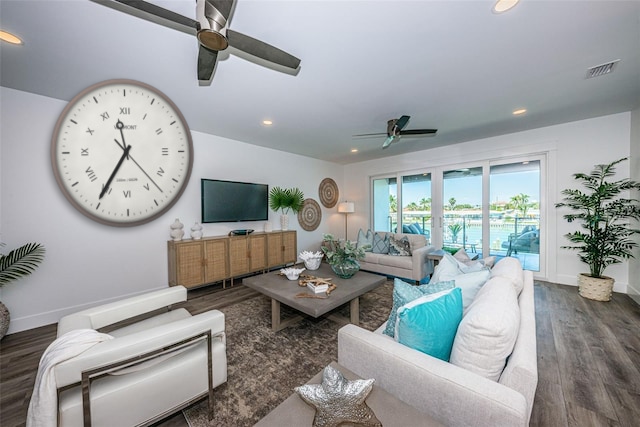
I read {"hour": 11, "minute": 35, "second": 23}
